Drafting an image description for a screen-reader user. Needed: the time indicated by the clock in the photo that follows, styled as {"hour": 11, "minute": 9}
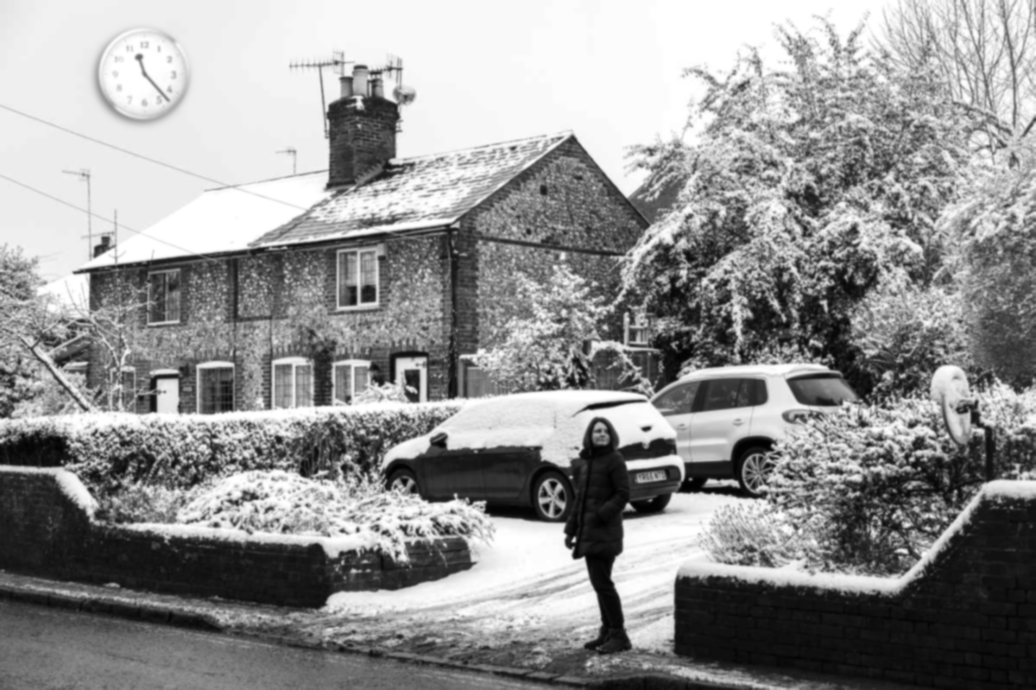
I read {"hour": 11, "minute": 23}
